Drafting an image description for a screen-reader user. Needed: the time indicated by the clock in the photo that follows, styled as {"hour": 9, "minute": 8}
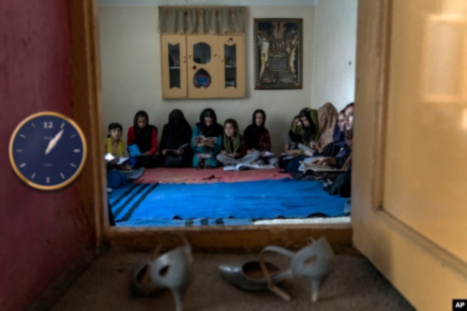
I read {"hour": 1, "minute": 6}
